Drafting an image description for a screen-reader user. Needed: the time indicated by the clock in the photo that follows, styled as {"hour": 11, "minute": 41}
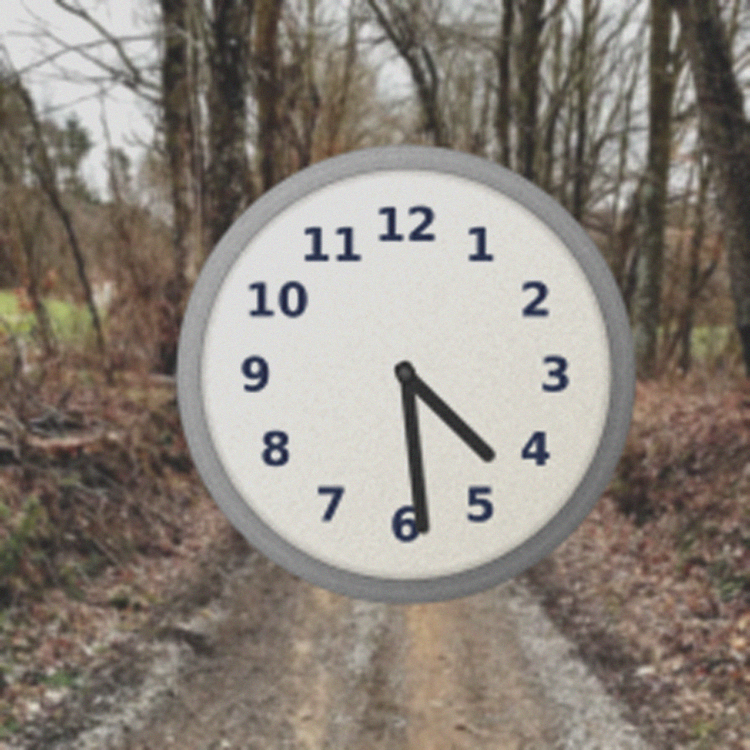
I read {"hour": 4, "minute": 29}
